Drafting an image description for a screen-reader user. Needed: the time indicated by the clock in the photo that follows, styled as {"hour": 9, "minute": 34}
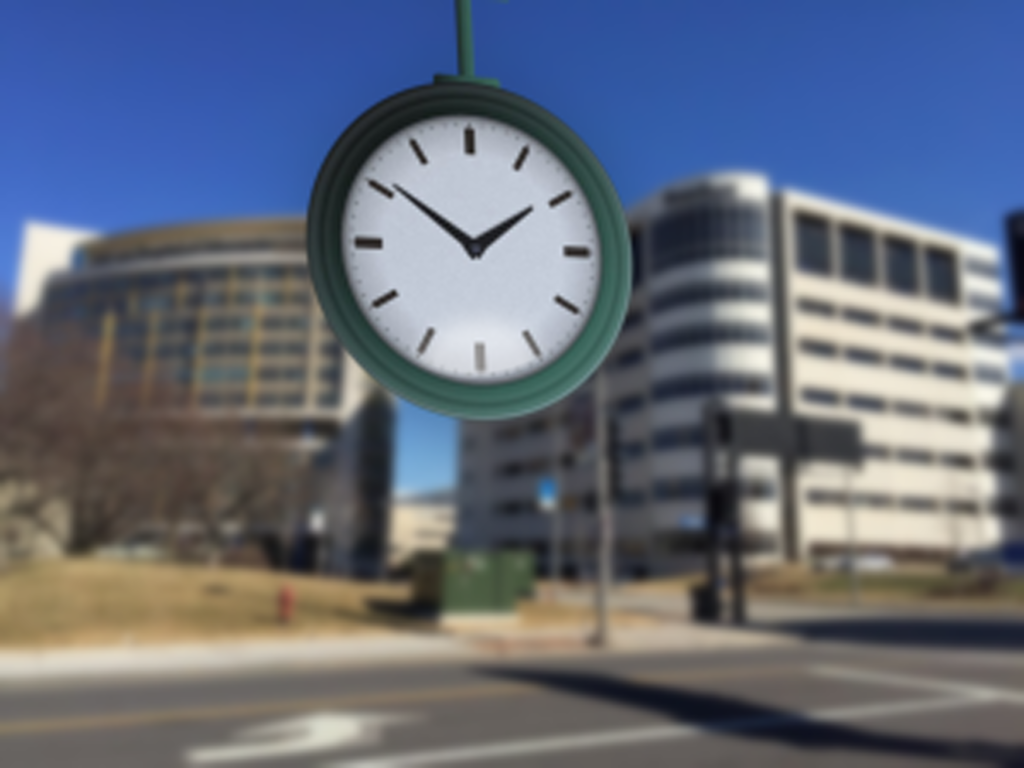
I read {"hour": 1, "minute": 51}
